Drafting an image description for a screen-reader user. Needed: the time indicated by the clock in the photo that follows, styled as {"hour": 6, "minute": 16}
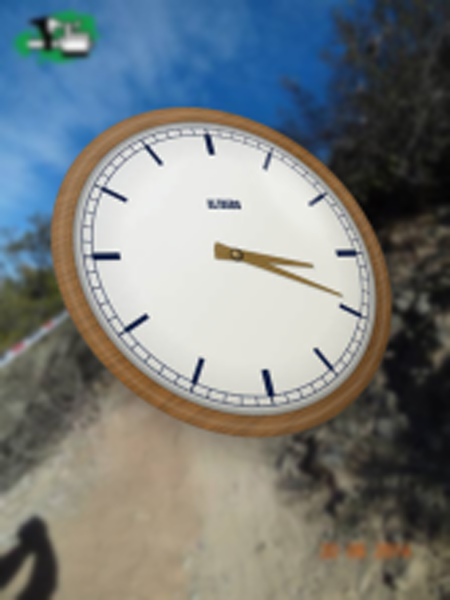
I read {"hour": 3, "minute": 19}
